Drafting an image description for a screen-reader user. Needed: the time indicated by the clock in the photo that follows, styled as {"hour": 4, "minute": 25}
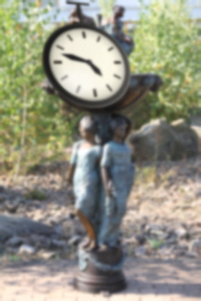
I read {"hour": 4, "minute": 48}
